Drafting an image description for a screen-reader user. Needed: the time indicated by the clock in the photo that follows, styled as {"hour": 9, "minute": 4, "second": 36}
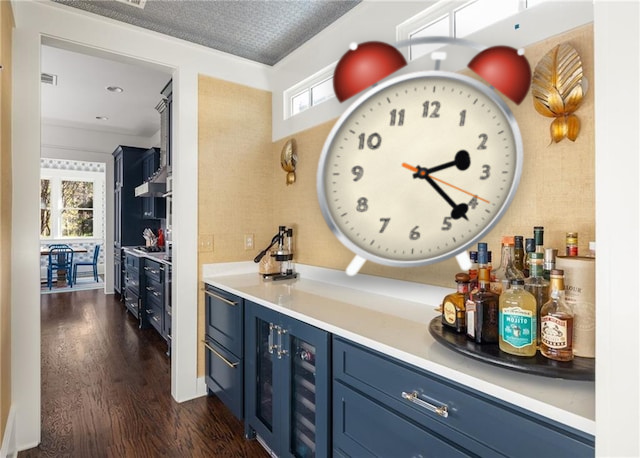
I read {"hour": 2, "minute": 22, "second": 19}
